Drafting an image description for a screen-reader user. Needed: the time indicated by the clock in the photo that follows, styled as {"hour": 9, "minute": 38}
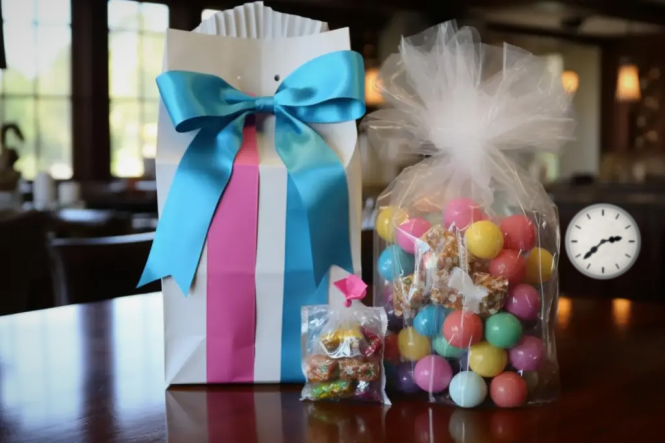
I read {"hour": 2, "minute": 38}
